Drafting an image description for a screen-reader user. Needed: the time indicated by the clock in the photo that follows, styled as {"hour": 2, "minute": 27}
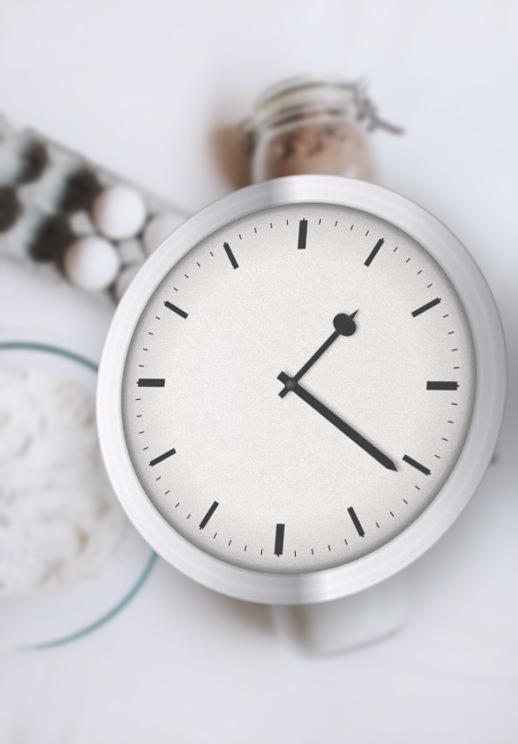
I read {"hour": 1, "minute": 21}
